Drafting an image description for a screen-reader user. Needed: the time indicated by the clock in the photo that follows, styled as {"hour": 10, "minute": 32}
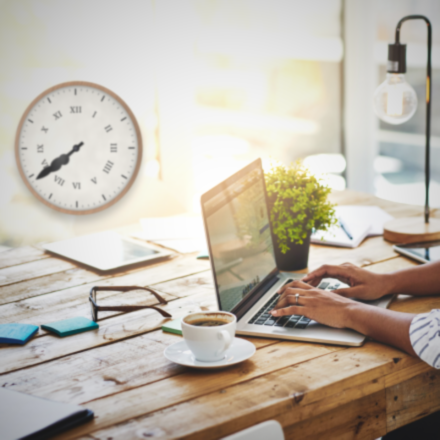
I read {"hour": 7, "minute": 39}
